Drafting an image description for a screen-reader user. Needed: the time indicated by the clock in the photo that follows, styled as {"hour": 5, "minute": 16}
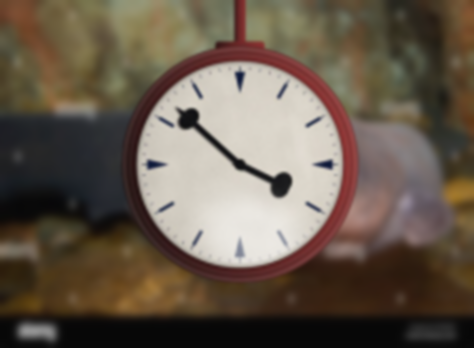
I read {"hour": 3, "minute": 52}
